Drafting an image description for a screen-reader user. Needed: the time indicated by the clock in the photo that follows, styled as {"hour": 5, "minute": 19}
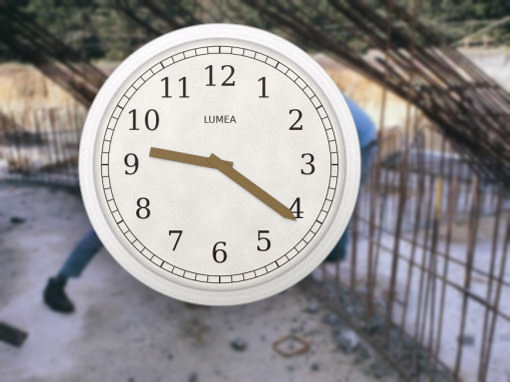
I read {"hour": 9, "minute": 21}
